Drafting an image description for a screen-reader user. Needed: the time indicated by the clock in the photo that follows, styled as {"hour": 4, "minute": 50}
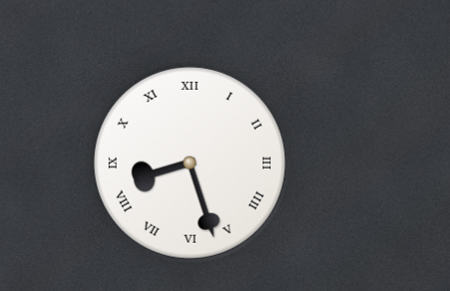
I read {"hour": 8, "minute": 27}
